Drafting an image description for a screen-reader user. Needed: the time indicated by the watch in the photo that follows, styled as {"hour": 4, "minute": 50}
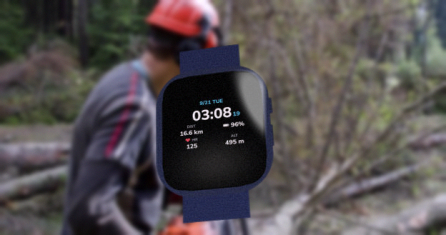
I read {"hour": 3, "minute": 8}
